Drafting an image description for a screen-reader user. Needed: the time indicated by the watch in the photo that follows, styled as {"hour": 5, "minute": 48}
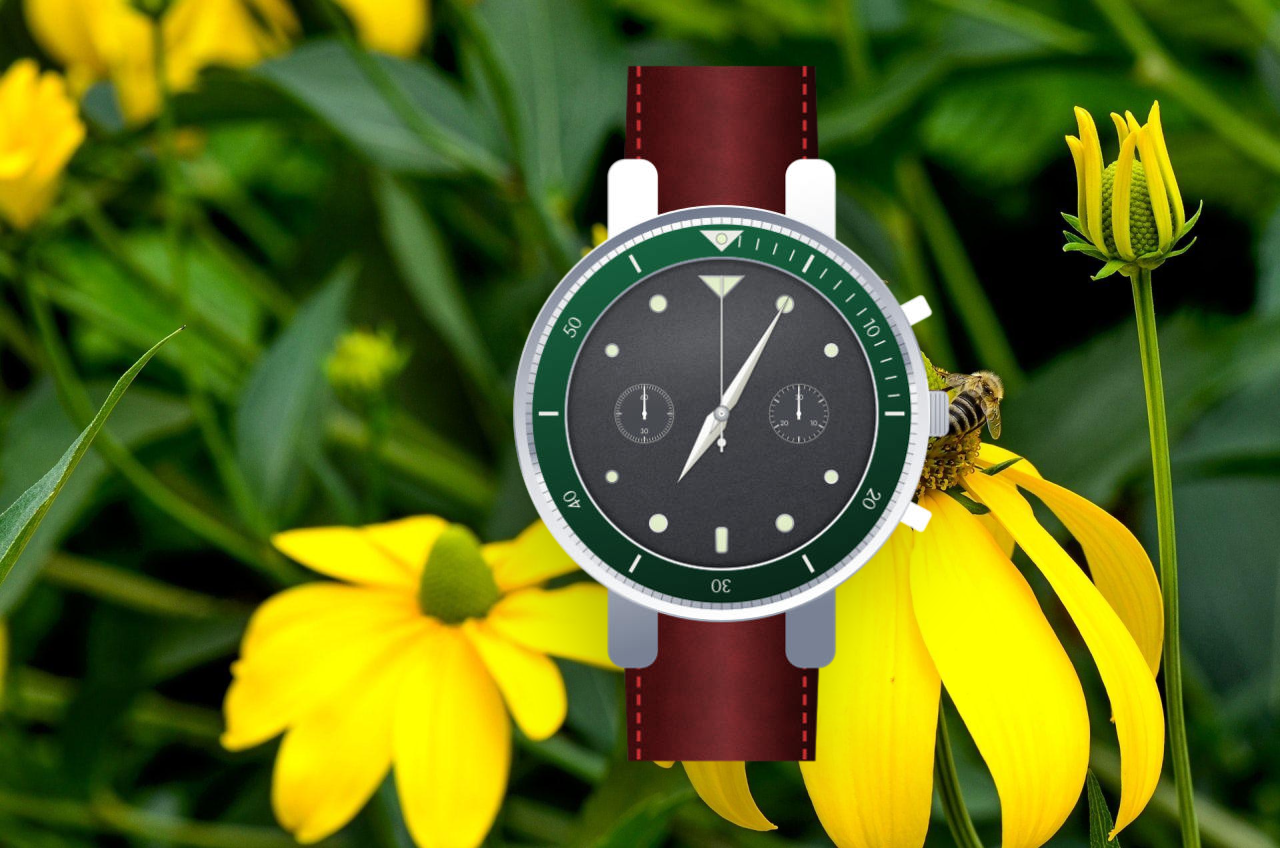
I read {"hour": 7, "minute": 5}
